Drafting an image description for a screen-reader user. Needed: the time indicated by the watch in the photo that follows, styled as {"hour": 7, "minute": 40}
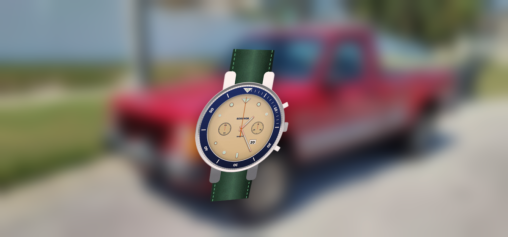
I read {"hour": 1, "minute": 25}
